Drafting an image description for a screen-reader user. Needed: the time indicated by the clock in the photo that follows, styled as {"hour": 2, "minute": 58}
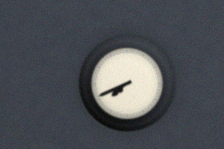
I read {"hour": 7, "minute": 41}
